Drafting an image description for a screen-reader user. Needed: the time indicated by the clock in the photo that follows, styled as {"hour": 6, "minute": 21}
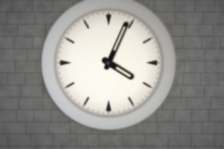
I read {"hour": 4, "minute": 4}
